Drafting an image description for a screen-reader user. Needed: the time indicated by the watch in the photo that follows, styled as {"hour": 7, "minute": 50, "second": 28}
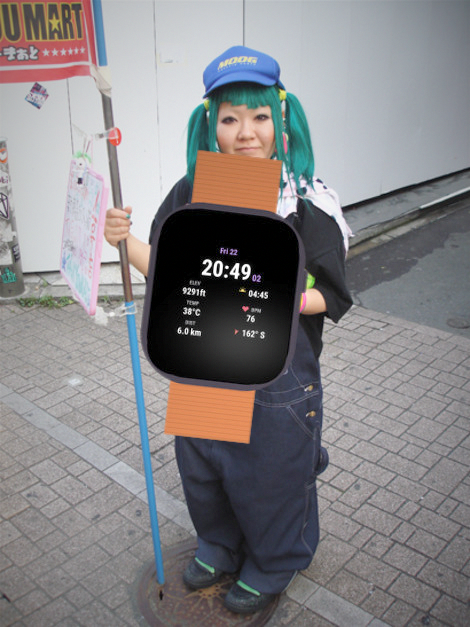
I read {"hour": 20, "minute": 49, "second": 2}
